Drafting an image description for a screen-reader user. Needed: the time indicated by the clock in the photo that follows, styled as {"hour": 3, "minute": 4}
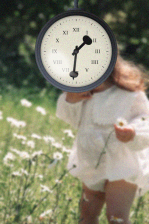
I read {"hour": 1, "minute": 31}
